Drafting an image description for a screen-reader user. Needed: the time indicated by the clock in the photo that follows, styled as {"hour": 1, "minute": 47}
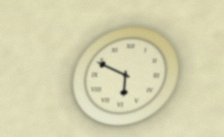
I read {"hour": 5, "minute": 49}
